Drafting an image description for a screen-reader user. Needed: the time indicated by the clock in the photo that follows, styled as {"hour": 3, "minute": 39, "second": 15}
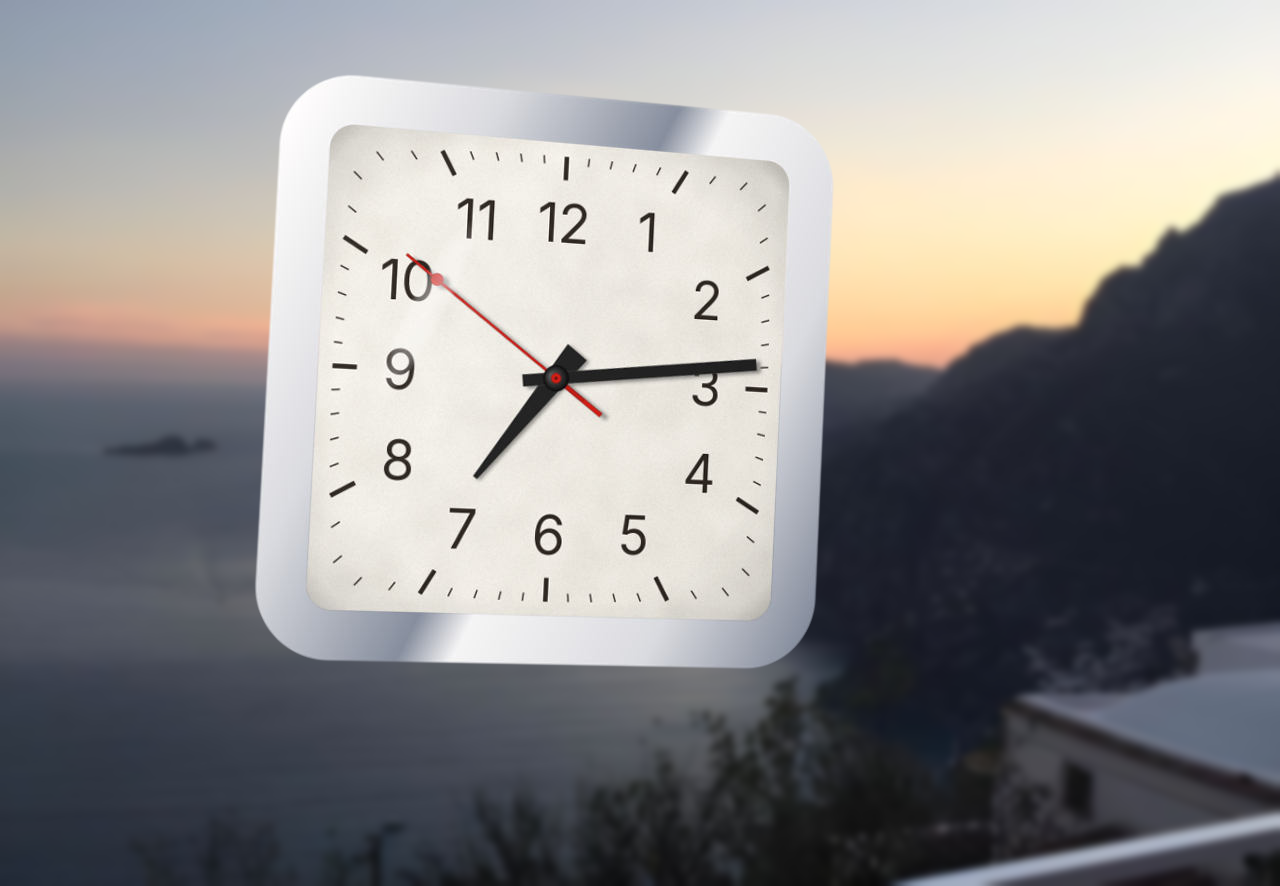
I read {"hour": 7, "minute": 13, "second": 51}
